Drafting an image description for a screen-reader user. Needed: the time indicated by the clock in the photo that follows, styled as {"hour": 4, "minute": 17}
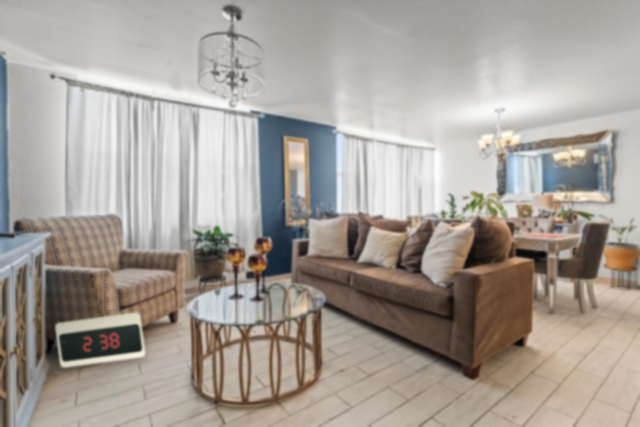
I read {"hour": 2, "minute": 38}
